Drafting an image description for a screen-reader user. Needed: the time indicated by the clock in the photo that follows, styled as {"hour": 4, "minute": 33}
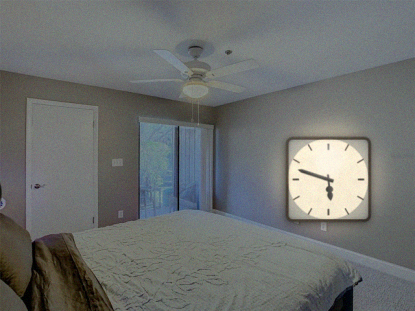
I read {"hour": 5, "minute": 48}
